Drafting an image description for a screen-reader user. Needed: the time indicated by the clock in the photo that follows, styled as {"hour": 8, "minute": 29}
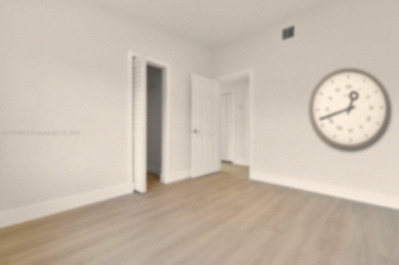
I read {"hour": 12, "minute": 42}
